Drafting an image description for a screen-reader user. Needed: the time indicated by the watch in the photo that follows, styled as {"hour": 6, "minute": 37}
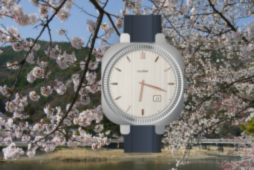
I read {"hour": 6, "minute": 18}
